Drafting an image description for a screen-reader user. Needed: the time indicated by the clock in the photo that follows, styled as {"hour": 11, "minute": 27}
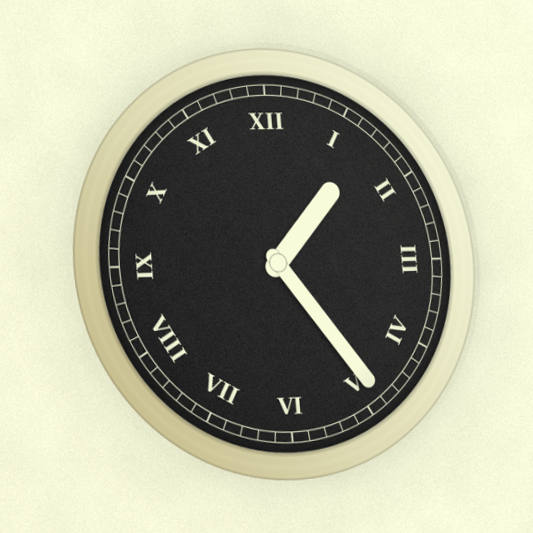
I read {"hour": 1, "minute": 24}
